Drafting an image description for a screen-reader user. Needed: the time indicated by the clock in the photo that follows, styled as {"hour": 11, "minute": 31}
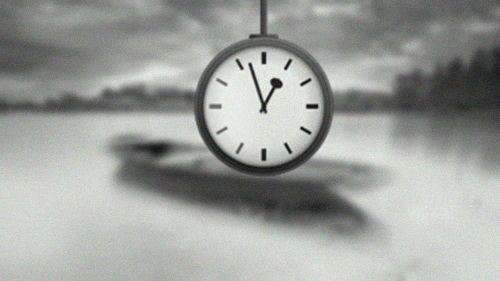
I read {"hour": 12, "minute": 57}
